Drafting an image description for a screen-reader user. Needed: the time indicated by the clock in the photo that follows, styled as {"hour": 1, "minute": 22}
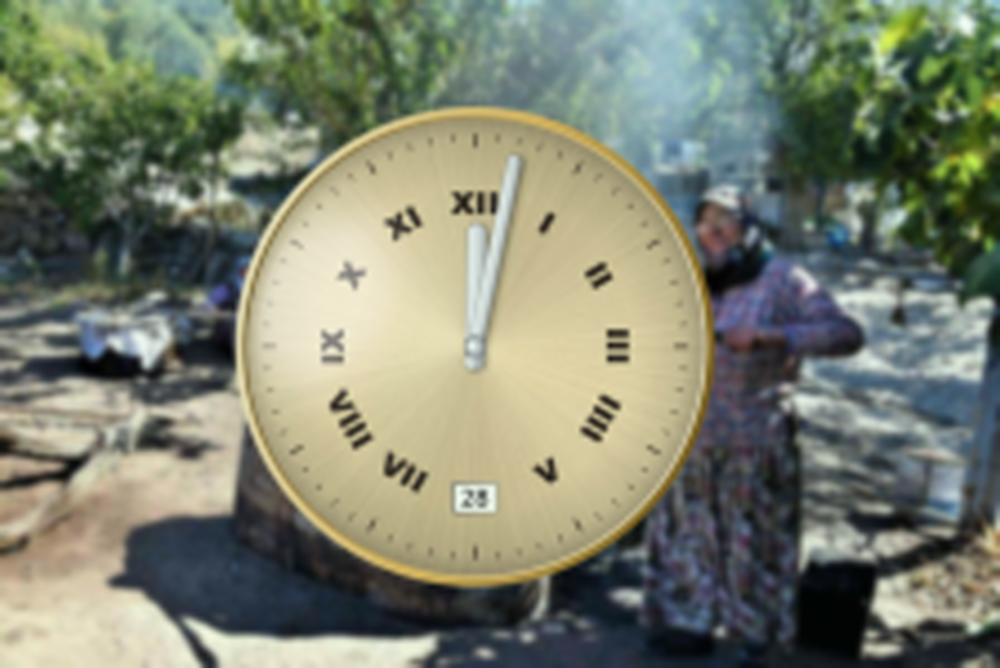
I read {"hour": 12, "minute": 2}
